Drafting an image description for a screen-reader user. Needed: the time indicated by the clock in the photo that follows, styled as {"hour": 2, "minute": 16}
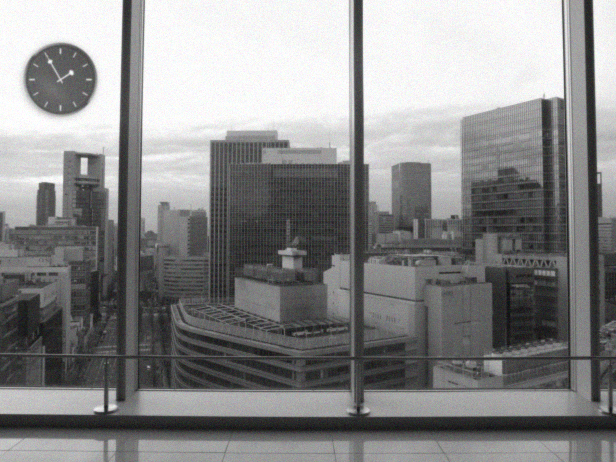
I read {"hour": 1, "minute": 55}
